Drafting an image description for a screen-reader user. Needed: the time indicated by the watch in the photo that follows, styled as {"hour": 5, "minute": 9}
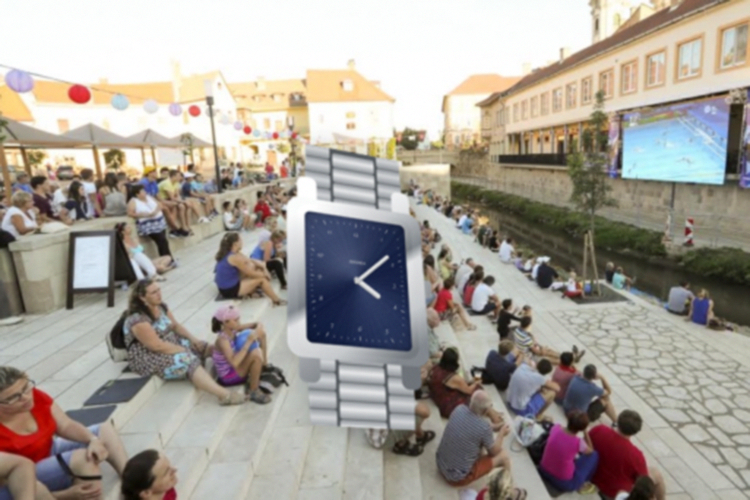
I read {"hour": 4, "minute": 8}
